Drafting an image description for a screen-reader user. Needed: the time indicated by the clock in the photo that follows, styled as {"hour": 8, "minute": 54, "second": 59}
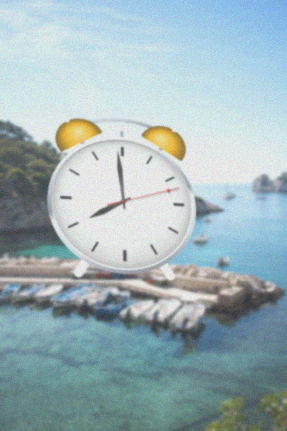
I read {"hour": 7, "minute": 59, "second": 12}
